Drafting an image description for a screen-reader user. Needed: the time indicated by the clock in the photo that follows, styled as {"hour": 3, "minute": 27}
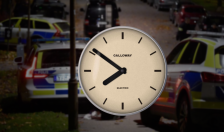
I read {"hour": 7, "minute": 51}
